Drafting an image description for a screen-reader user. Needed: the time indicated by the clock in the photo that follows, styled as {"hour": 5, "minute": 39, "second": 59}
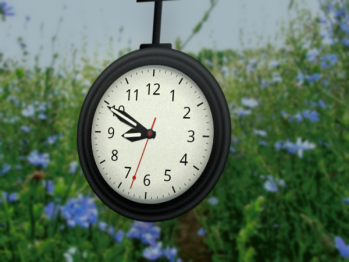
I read {"hour": 8, "minute": 49, "second": 33}
